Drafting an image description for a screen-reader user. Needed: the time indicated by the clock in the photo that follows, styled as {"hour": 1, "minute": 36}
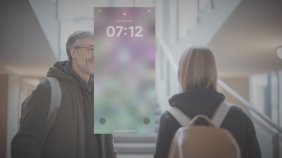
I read {"hour": 7, "minute": 12}
